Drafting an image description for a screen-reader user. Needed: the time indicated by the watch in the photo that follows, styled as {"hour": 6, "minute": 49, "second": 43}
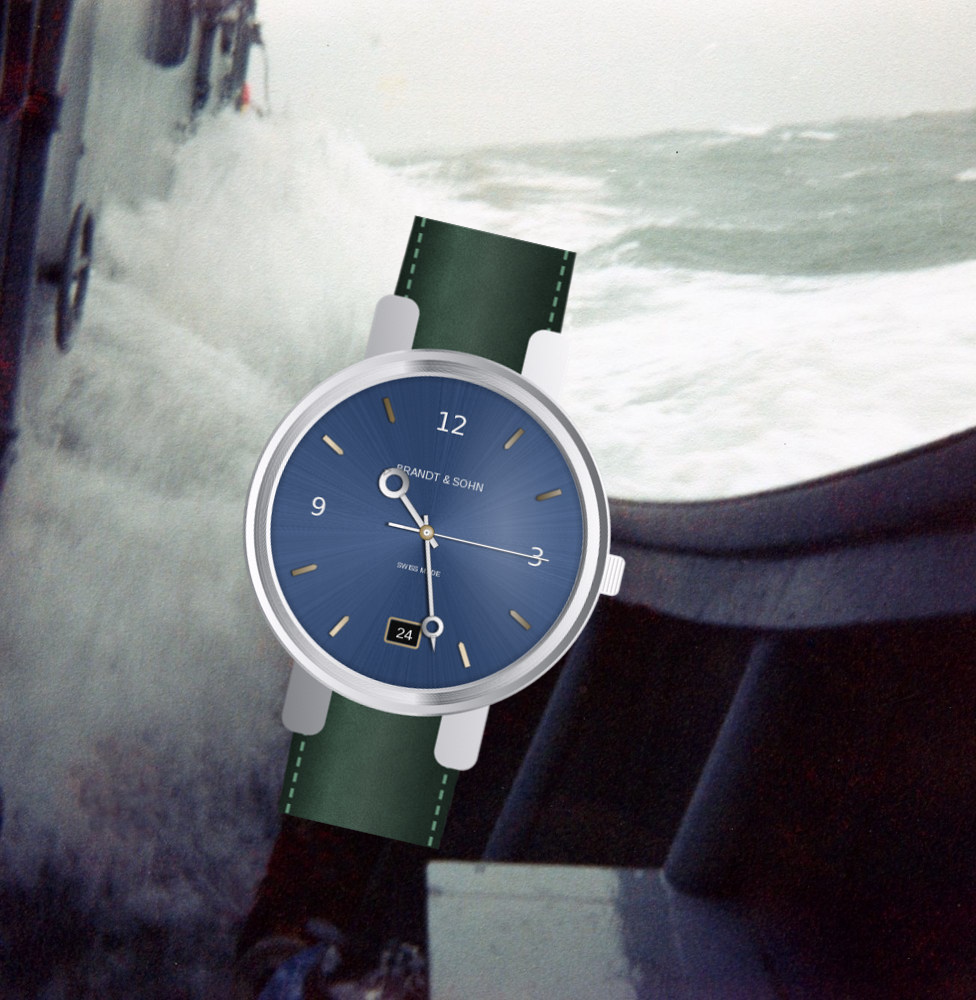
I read {"hour": 10, "minute": 27, "second": 15}
